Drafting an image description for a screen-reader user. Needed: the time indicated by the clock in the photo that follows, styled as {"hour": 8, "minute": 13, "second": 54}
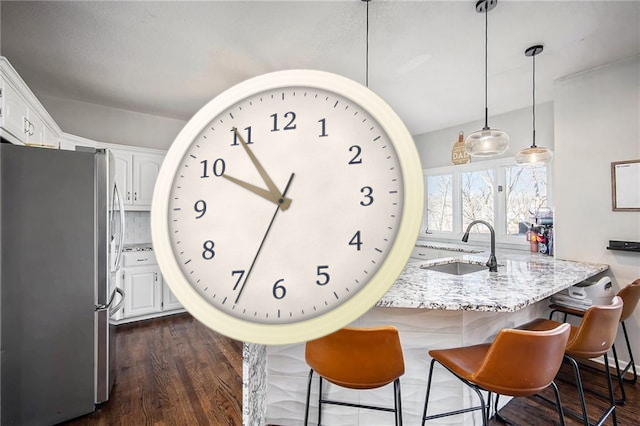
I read {"hour": 9, "minute": 54, "second": 34}
